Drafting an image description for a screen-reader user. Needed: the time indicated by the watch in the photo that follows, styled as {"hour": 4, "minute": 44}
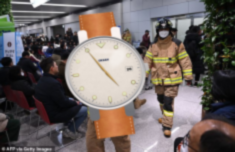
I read {"hour": 4, "minute": 55}
